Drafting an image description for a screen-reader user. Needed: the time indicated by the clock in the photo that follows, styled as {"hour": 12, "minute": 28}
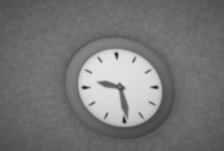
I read {"hour": 9, "minute": 29}
